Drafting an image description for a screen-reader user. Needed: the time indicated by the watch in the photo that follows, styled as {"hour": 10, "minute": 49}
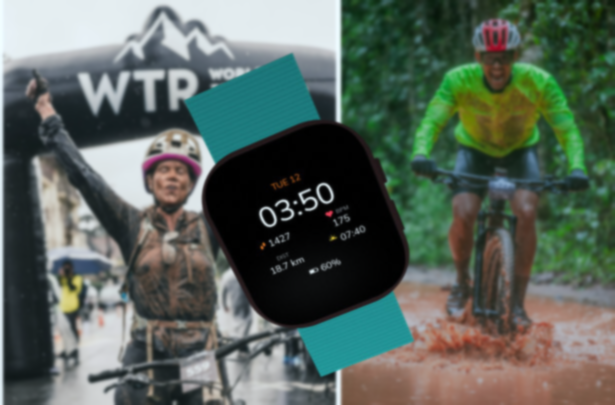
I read {"hour": 3, "minute": 50}
